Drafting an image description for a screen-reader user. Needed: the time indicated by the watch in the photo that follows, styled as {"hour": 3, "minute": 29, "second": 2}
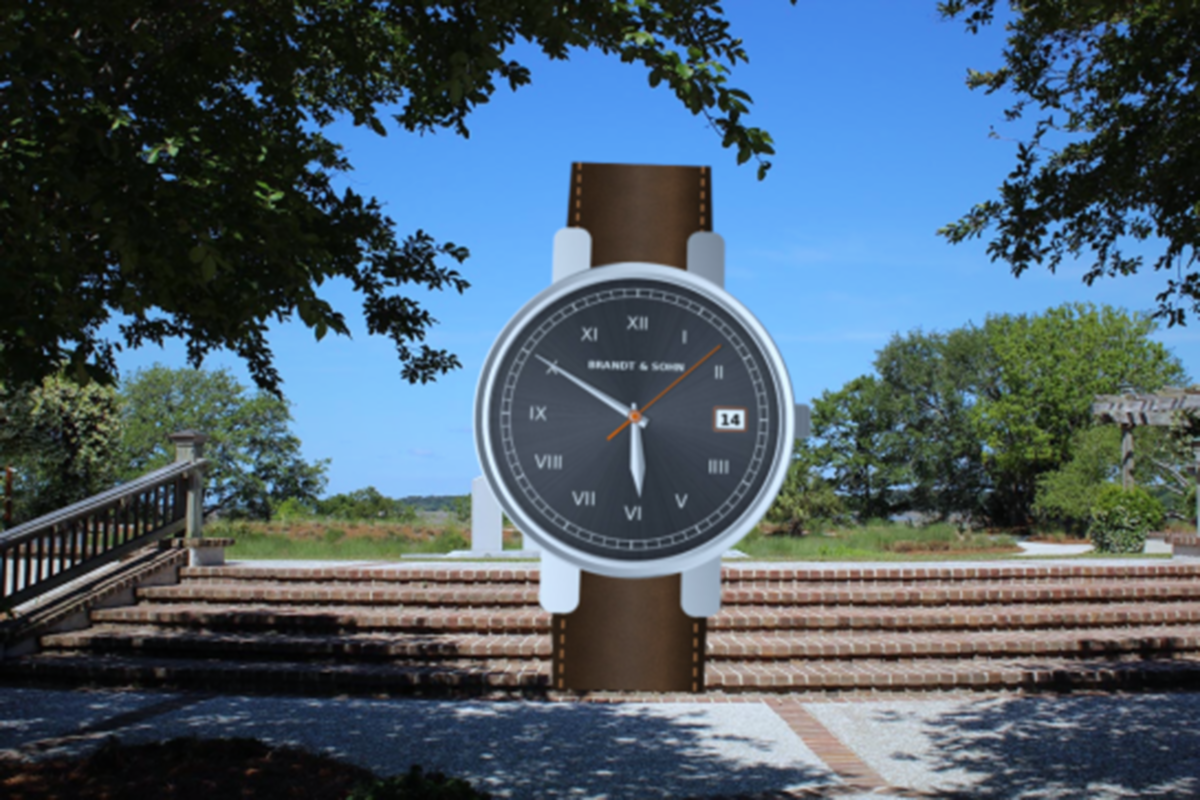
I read {"hour": 5, "minute": 50, "second": 8}
